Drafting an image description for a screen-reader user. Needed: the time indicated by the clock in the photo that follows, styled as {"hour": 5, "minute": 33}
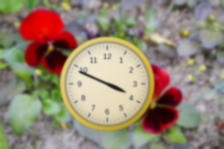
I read {"hour": 3, "minute": 49}
